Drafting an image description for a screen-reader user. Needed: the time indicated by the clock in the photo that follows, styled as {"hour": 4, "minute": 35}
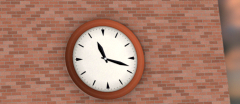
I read {"hour": 11, "minute": 18}
